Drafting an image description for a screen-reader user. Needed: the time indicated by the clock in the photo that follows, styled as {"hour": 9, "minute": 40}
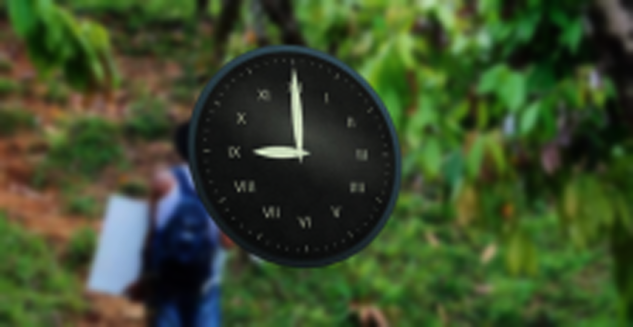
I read {"hour": 9, "minute": 0}
